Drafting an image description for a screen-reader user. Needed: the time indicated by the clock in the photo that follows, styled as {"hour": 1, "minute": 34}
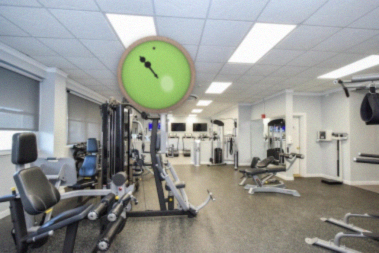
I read {"hour": 10, "minute": 54}
